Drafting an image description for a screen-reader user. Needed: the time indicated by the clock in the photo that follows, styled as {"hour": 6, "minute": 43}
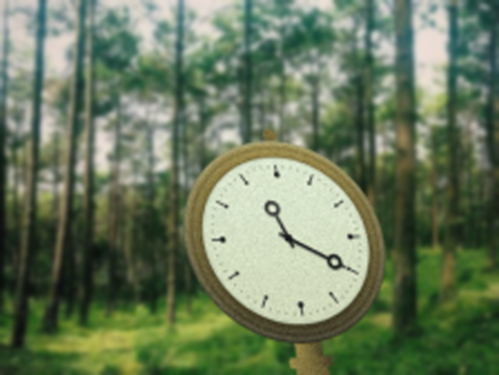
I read {"hour": 11, "minute": 20}
